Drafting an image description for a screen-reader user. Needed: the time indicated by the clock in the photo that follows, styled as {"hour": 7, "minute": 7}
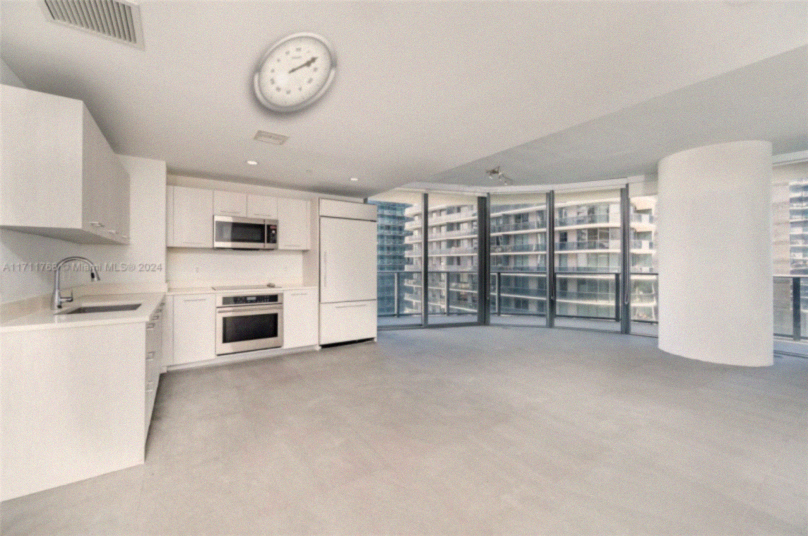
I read {"hour": 2, "minute": 10}
